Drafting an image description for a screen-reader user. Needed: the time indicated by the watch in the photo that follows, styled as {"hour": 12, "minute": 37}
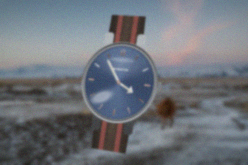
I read {"hour": 3, "minute": 54}
